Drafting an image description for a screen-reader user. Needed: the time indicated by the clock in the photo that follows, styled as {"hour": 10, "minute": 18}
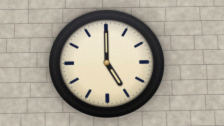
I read {"hour": 5, "minute": 0}
